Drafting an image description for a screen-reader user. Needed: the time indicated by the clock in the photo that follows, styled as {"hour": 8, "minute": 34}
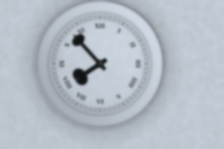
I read {"hour": 7, "minute": 53}
